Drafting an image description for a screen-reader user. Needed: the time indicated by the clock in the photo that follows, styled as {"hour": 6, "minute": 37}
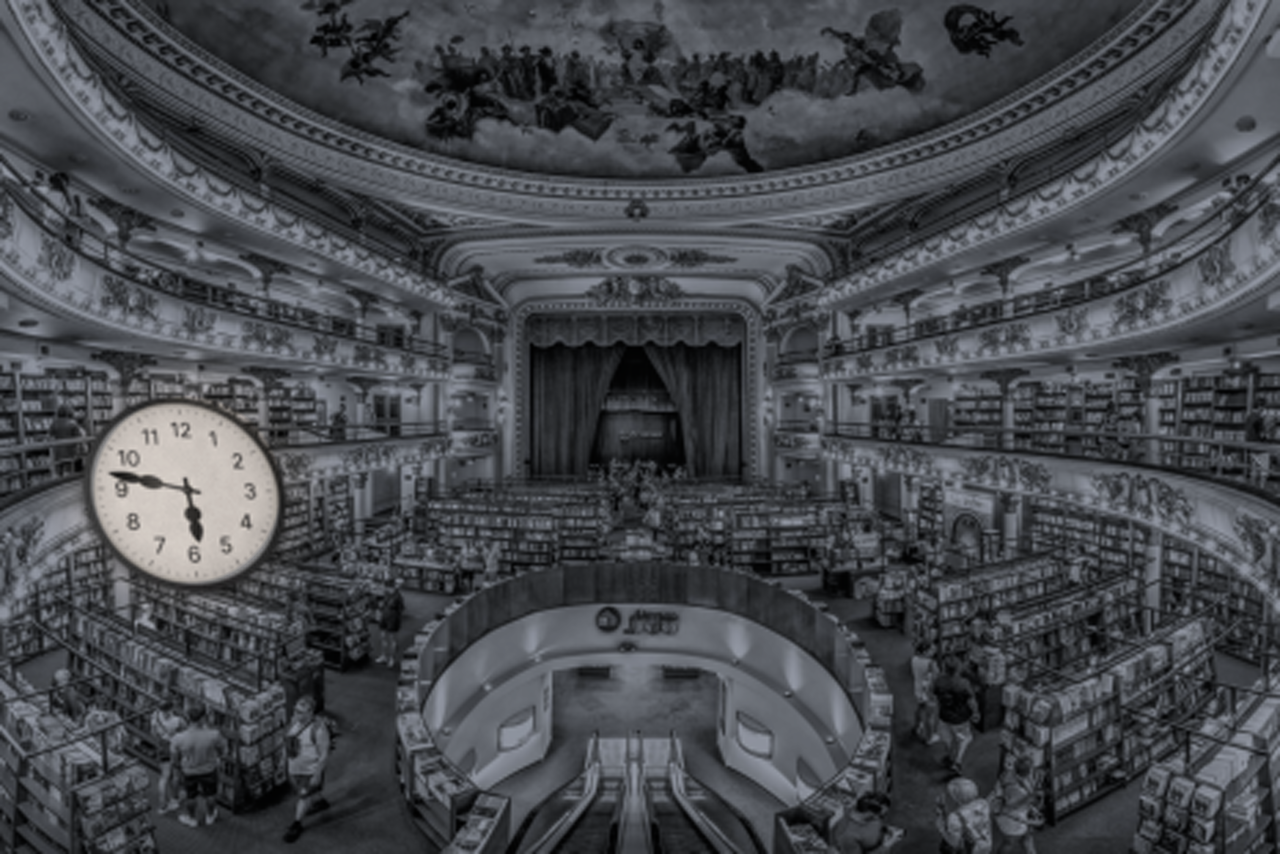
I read {"hour": 5, "minute": 47}
